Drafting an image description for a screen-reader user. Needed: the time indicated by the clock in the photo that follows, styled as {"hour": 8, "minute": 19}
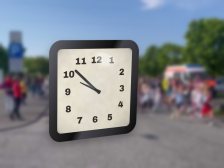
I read {"hour": 9, "minute": 52}
